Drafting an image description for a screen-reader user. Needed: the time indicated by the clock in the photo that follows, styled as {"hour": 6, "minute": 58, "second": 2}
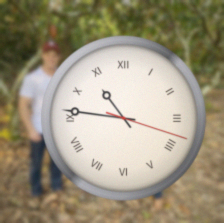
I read {"hour": 10, "minute": 46, "second": 18}
